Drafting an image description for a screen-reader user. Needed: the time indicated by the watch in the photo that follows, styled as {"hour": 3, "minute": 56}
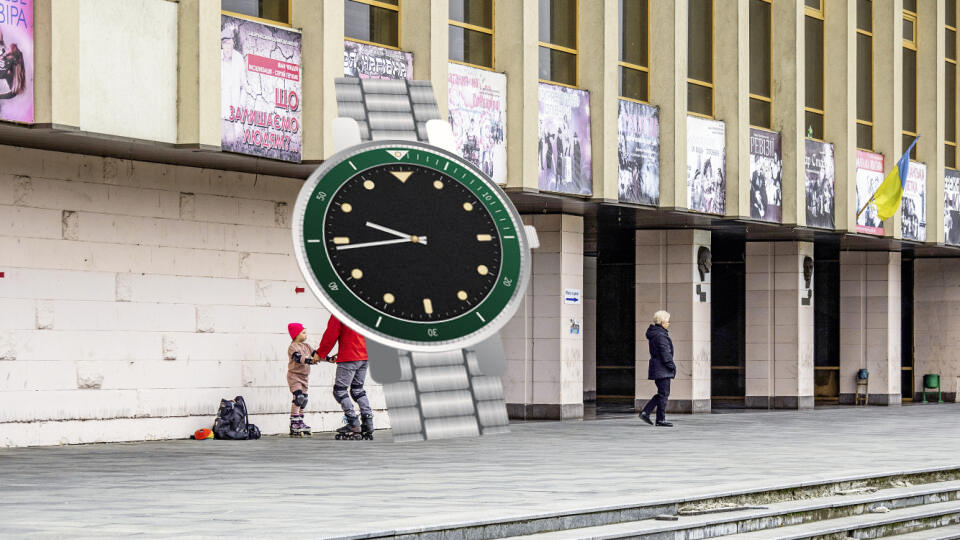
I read {"hour": 9, "minute": 44}
